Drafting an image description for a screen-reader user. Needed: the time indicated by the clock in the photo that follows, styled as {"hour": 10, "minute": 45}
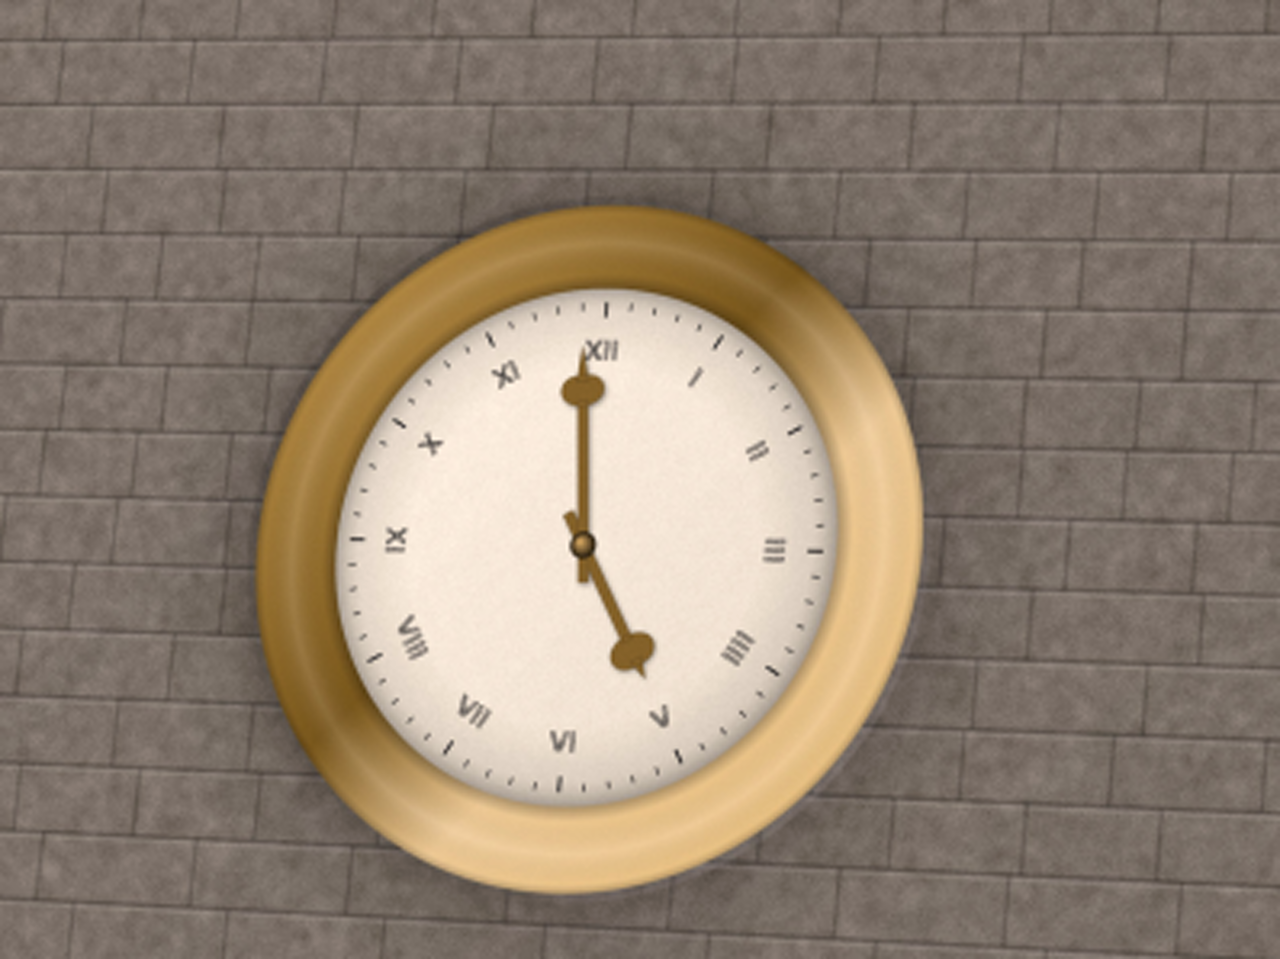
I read {"hour": 4, "minute": 59}
